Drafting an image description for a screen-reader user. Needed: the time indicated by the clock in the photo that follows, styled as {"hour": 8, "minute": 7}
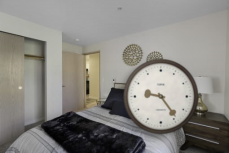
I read {"hour": 9, "minute": 24}
